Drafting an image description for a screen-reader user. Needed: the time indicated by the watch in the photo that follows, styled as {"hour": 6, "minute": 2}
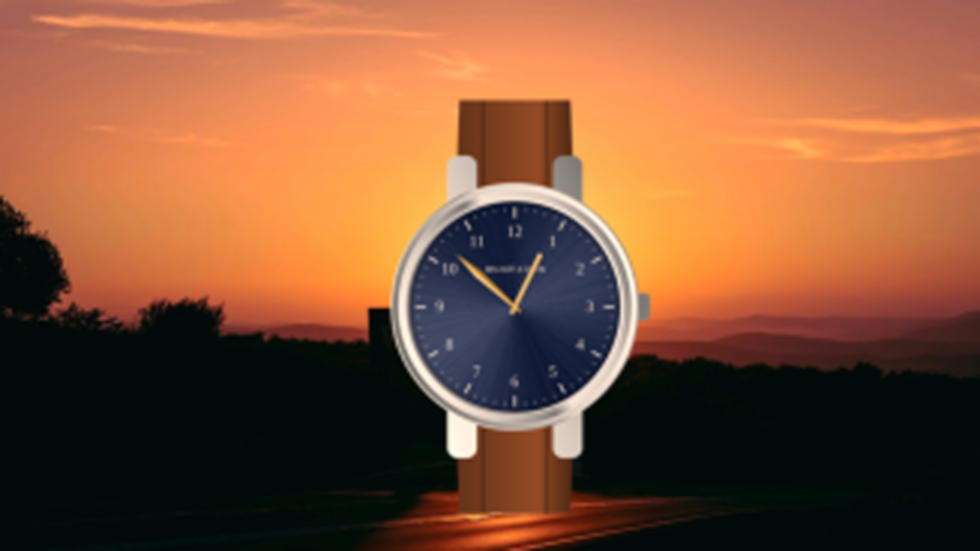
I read {"hour": 12, "minute": 52}
